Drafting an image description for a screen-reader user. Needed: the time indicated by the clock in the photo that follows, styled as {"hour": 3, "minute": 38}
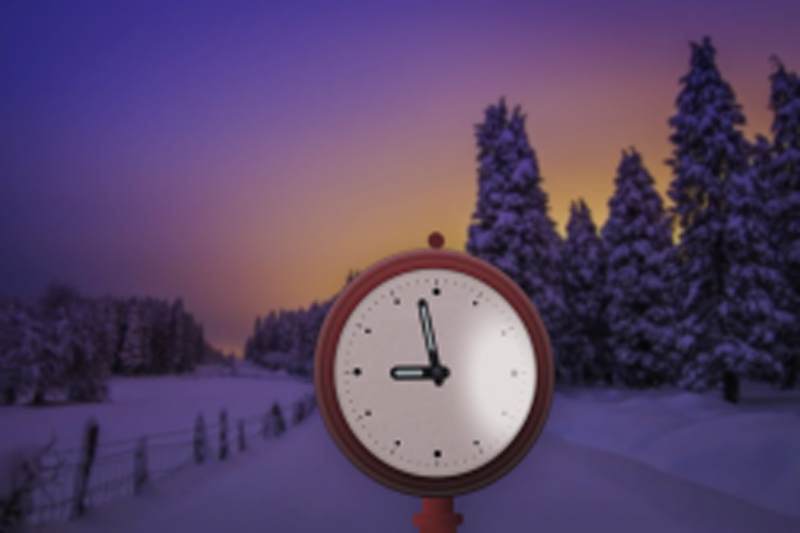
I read {"hour": 8, "minute": 58}
